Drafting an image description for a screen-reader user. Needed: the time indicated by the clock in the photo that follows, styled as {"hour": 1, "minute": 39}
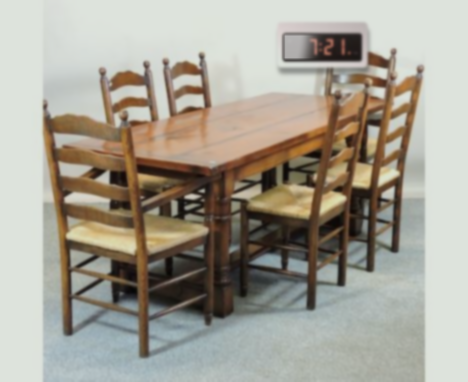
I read {"hour": 7, "minute": 21}
